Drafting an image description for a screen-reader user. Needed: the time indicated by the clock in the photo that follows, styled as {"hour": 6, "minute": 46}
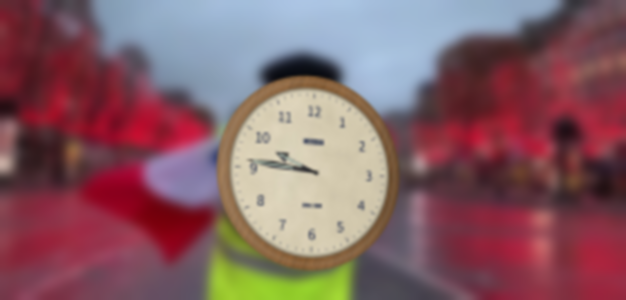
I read {"hour": 9, "minute": 46}
